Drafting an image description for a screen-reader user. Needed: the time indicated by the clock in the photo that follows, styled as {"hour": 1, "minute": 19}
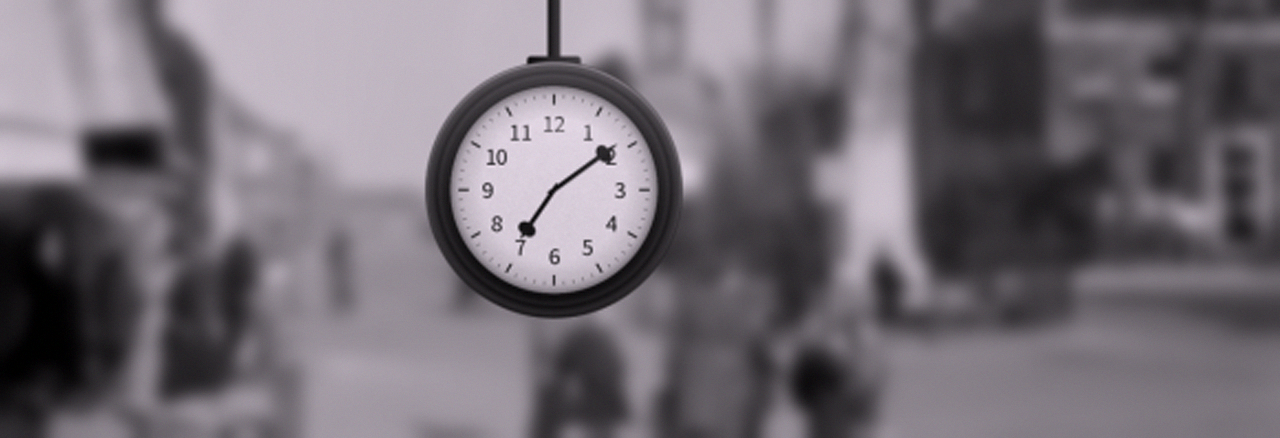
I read {"hour": 7, "minute": 9}
